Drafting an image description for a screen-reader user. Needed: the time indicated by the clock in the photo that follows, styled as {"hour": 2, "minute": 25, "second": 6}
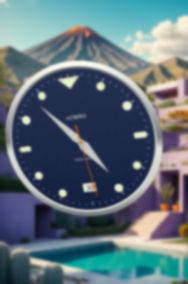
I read {"hour": 4, "minute": 53, "second": 29}
